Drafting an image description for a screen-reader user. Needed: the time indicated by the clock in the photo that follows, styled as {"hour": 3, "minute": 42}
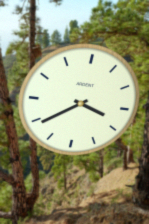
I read {"hour": 3, "minute": 39}
